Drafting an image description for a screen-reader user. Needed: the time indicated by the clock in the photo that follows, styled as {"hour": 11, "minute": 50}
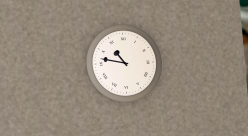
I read {"hour": 10, "minute": 47}
